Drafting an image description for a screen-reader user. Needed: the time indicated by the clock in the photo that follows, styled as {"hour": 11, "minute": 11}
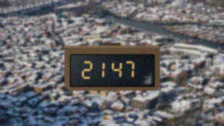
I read {"hour": 21, "minute": 47}
